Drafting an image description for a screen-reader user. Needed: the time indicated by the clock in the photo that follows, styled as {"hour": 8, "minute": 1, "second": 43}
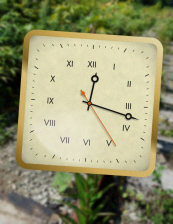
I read {"hour": 12, "minute": 17, "second": 24}
